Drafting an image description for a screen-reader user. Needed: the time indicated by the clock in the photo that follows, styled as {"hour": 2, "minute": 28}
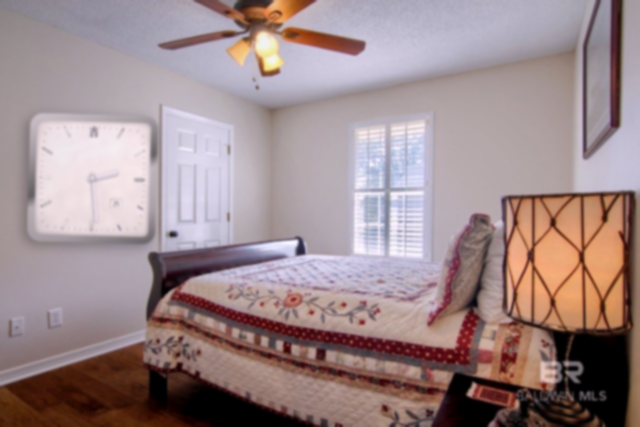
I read {"hour": 2, "minute": 29}
